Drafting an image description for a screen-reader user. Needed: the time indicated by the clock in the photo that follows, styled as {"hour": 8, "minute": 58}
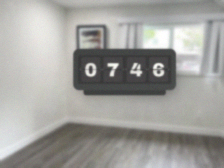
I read {"hour": 7, "minute": 46}
